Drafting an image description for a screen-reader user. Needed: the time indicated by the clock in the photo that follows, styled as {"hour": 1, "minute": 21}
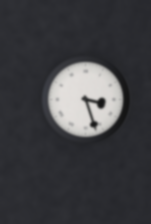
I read {"hour": 3, "minute": 27}
